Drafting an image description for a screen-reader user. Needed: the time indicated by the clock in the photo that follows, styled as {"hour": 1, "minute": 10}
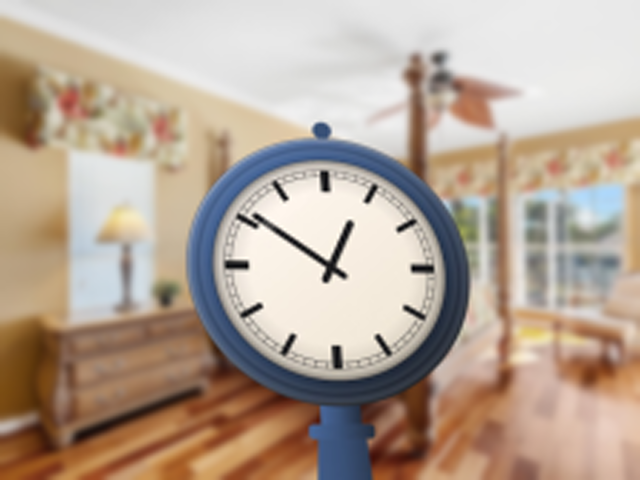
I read {"hour": 12, "minute": 51}
